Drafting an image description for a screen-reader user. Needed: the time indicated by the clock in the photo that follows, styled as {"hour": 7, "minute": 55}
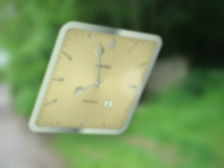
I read {"hour": 7, "minute": 57}
